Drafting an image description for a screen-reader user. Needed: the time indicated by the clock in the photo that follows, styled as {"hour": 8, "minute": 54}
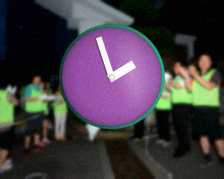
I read {"hour": 1, "minute": 57}
